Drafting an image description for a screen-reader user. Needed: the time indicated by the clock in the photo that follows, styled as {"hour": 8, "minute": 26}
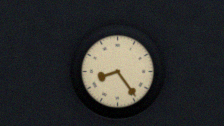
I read {"hour": 8, "minute": 24}
